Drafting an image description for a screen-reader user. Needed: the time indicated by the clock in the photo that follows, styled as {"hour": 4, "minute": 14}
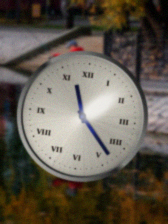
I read {"hour": 11, "minute": 23}
